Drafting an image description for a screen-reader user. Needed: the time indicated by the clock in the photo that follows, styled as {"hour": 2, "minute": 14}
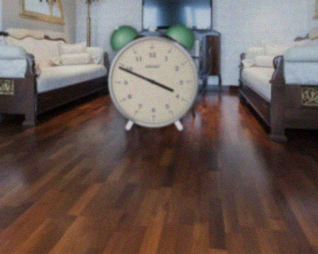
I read {"hour": 3, "minute": 49}
